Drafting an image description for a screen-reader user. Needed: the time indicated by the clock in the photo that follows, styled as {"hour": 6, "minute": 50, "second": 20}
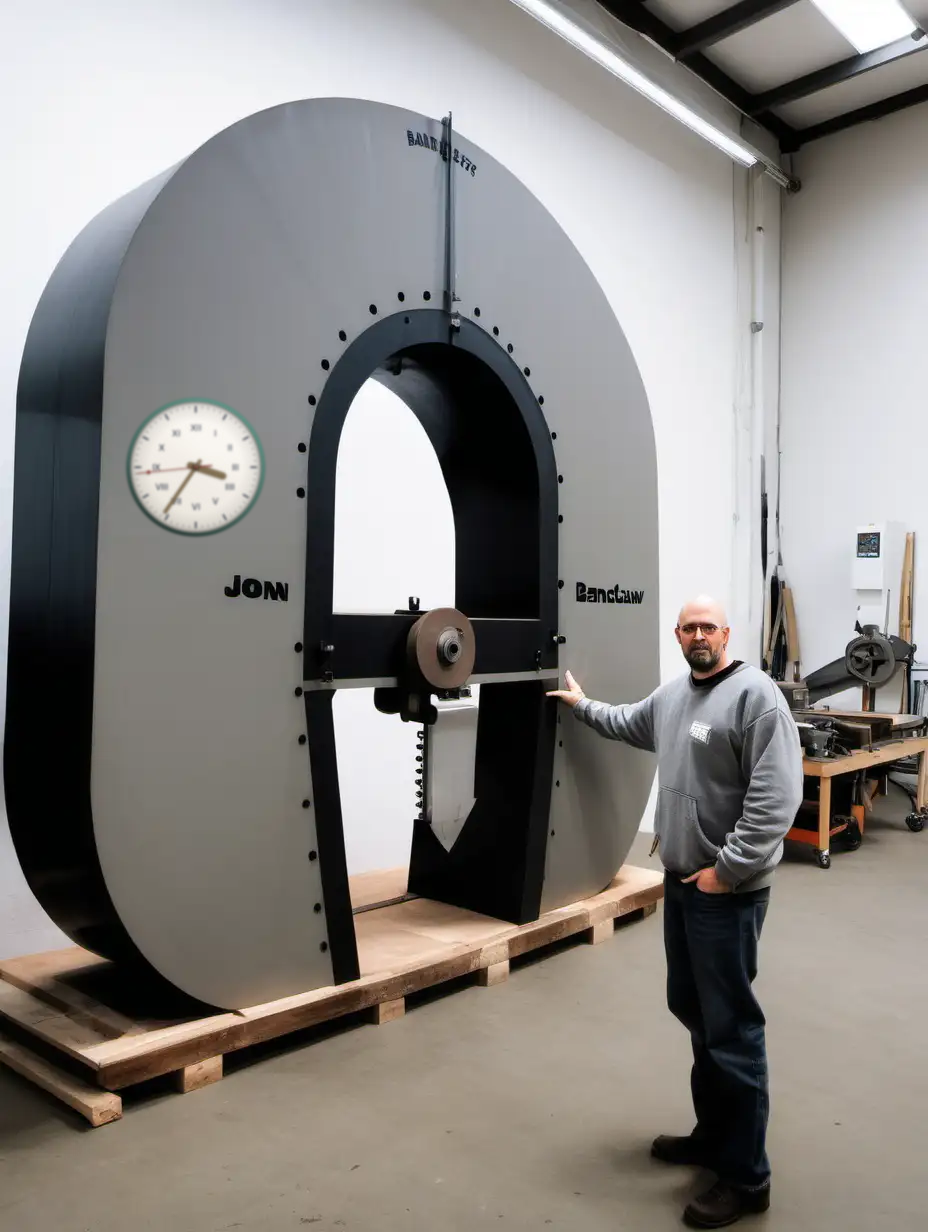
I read {"hour": 3, "minute": 35, "second": 44}
